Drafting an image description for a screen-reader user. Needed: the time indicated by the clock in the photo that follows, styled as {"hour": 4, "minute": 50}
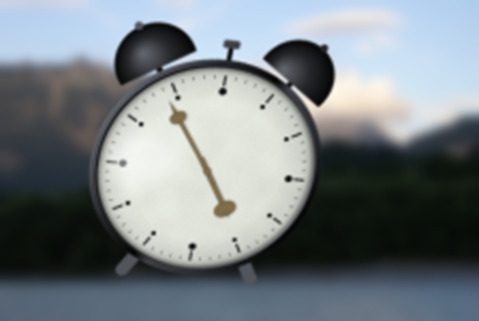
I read {"hour": 4, "minute": 54}
